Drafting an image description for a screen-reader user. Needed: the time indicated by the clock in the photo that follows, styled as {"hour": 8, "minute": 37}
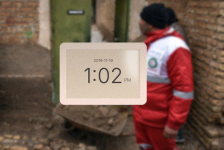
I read {"hour": 1, "minute": 2}
